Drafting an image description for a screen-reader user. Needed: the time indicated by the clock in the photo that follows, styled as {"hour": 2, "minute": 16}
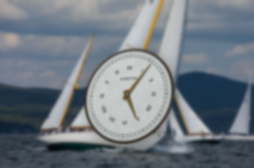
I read {"hour": 5, "minute": 6}
